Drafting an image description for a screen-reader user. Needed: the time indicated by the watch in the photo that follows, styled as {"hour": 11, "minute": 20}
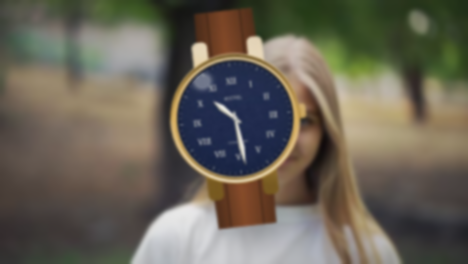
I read {"hour": 10, "minute": 29}
